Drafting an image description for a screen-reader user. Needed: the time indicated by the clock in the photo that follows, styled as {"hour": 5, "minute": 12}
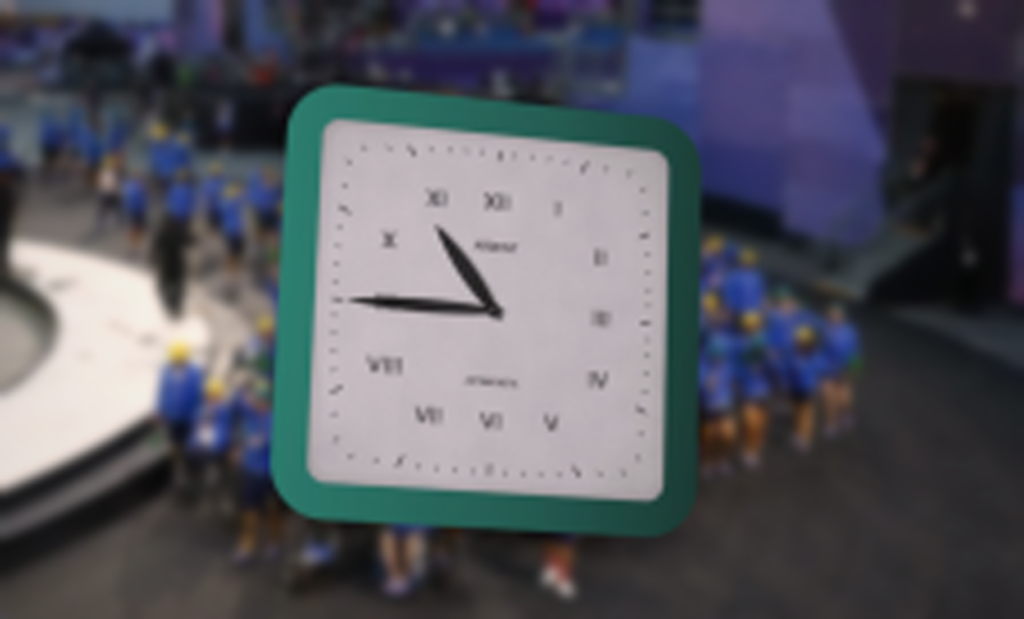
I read {"hour": 10, "minute": 45}
